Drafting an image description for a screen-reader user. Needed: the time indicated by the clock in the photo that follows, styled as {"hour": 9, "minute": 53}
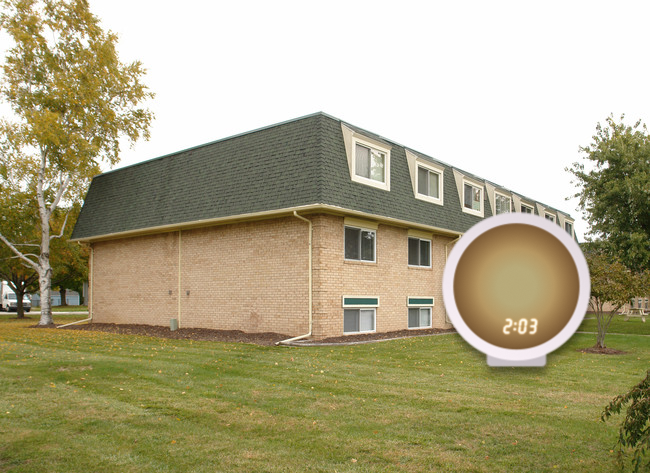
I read {"hour": 2, "minute": 3}
